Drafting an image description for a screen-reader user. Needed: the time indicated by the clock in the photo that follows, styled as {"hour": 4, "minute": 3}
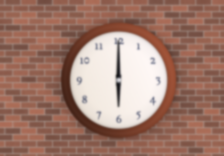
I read {"hour": 6, "minute": 0}
